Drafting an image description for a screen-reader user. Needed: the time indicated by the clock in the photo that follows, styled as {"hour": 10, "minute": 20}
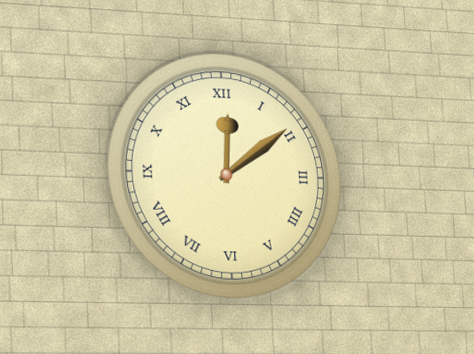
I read {"hour": 12, "minute": 9}
